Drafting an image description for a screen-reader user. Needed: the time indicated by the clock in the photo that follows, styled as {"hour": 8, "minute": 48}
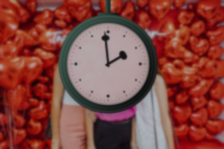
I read {"hour": 1, "minute": 59}
